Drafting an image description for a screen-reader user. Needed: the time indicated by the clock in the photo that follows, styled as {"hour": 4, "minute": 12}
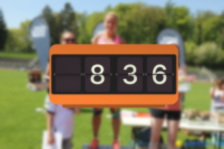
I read {"hour": 8, "minute": 36}
